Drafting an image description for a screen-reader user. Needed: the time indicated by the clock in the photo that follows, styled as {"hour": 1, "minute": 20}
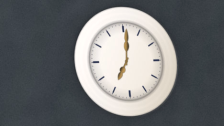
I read {"hour": 7, "minute": 1}
